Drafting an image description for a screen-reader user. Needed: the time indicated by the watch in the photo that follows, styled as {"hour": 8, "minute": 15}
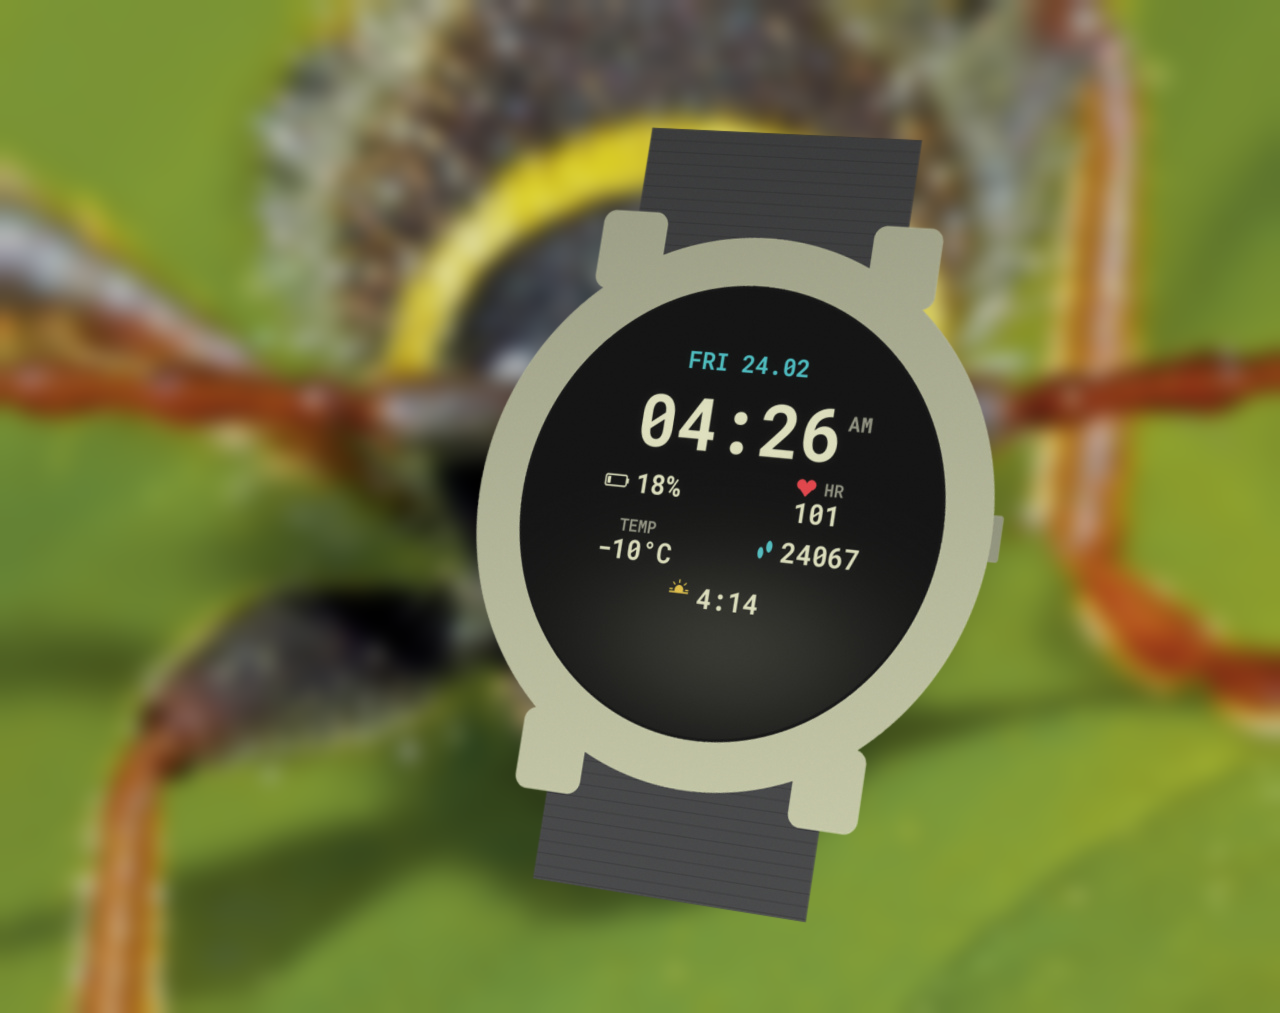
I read {"hour": 4, "minute": 26}
